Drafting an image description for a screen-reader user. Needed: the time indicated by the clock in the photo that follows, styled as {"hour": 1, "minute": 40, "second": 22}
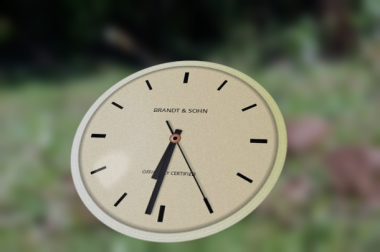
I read {"hour": 6, "minute": 31, "second": 25}
